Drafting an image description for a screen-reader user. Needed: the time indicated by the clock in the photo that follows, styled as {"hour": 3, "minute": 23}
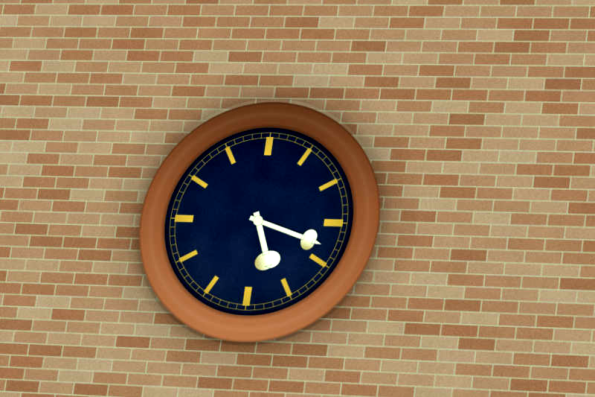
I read {"hour": 5, "minute": 18}
